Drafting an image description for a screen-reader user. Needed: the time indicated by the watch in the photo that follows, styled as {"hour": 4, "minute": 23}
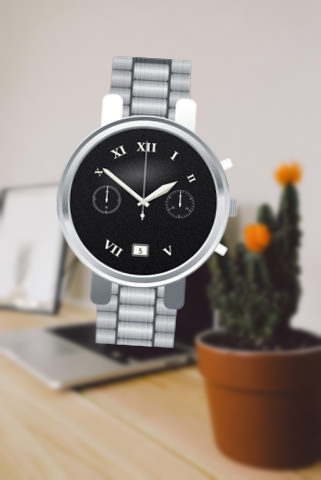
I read {"hour": 1, "minute": 51}
